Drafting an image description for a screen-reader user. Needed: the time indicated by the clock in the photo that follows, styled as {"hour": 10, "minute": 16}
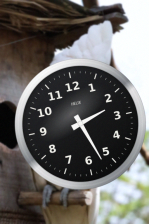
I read {"hour": 2, "minute": 27}
